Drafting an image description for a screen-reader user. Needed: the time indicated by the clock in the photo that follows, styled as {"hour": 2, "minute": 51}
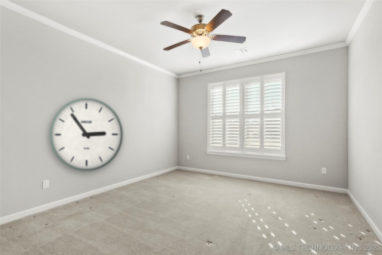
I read {"hour": 2, "minute": 54}
